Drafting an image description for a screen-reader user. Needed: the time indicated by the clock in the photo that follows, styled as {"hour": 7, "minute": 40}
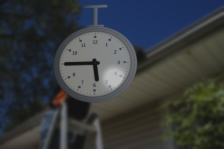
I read {"hour": 5, "minute": 45}
